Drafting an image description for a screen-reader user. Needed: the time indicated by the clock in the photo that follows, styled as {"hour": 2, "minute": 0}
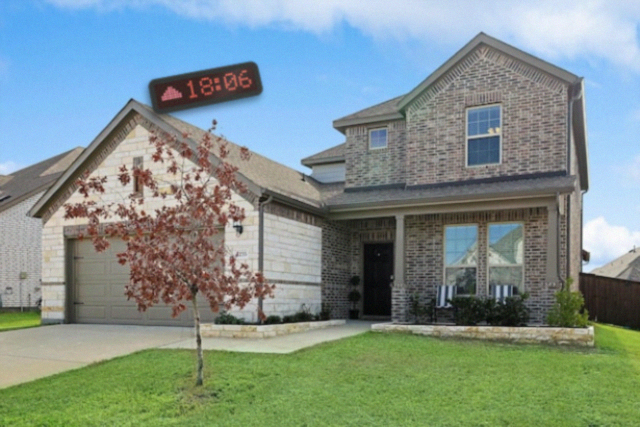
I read {"hour": 18, "minute": 6}
